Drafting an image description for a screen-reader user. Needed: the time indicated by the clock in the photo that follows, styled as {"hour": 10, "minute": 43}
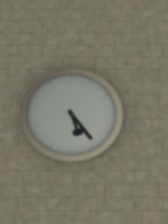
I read {"hour": 5, "minute": 24}
